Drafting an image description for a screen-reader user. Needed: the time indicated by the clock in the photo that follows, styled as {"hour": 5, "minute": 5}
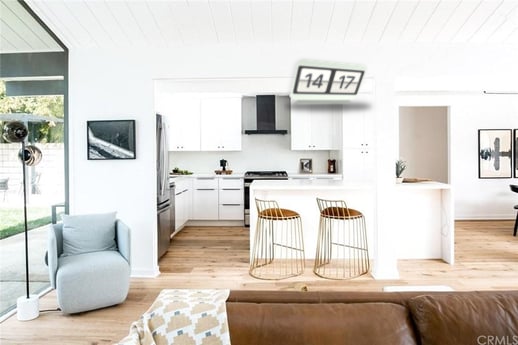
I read {"hour": 14, "minute": 17}
